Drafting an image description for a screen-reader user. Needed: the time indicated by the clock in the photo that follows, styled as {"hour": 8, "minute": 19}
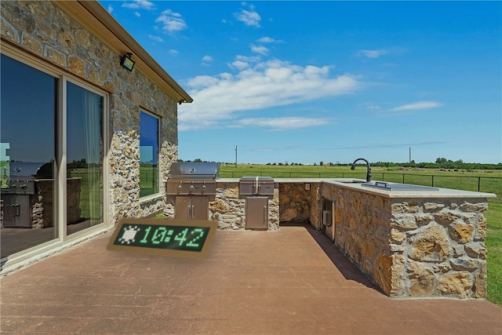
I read {"hour": 10, "minute": 42}
